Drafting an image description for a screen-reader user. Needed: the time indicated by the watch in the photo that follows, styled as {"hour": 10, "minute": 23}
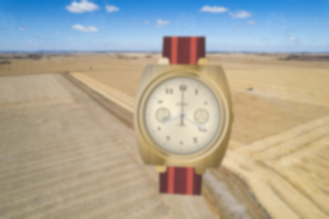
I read {"hour": 8, "minute": 20}
